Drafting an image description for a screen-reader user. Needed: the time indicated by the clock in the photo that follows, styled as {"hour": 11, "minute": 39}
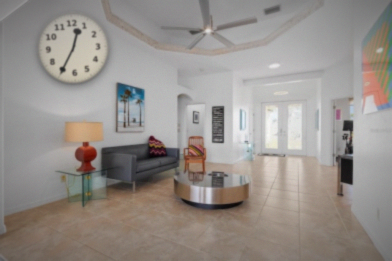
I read {"hour": 12, "minute": 35}
